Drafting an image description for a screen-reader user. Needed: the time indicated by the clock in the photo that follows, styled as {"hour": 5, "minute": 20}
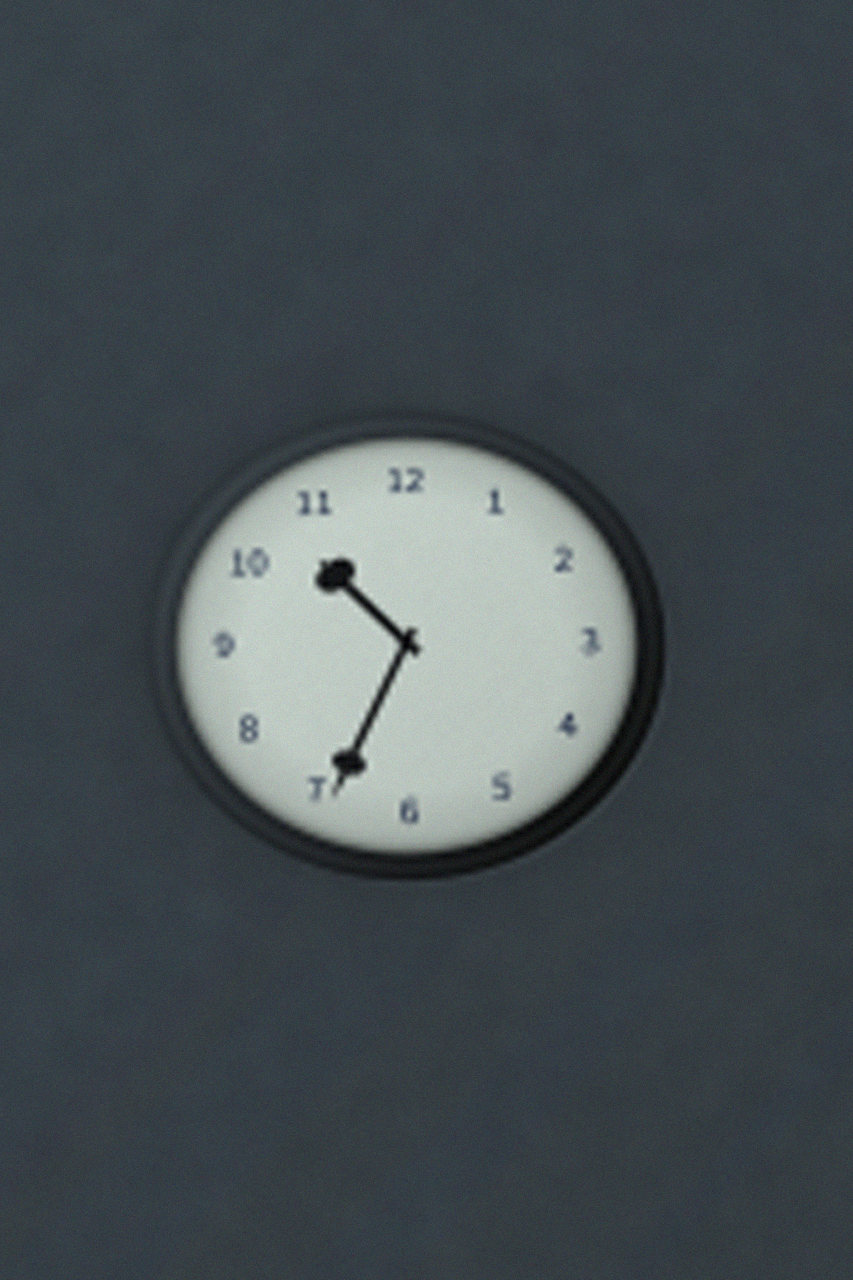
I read {"hour": 10, "minute": 34}
